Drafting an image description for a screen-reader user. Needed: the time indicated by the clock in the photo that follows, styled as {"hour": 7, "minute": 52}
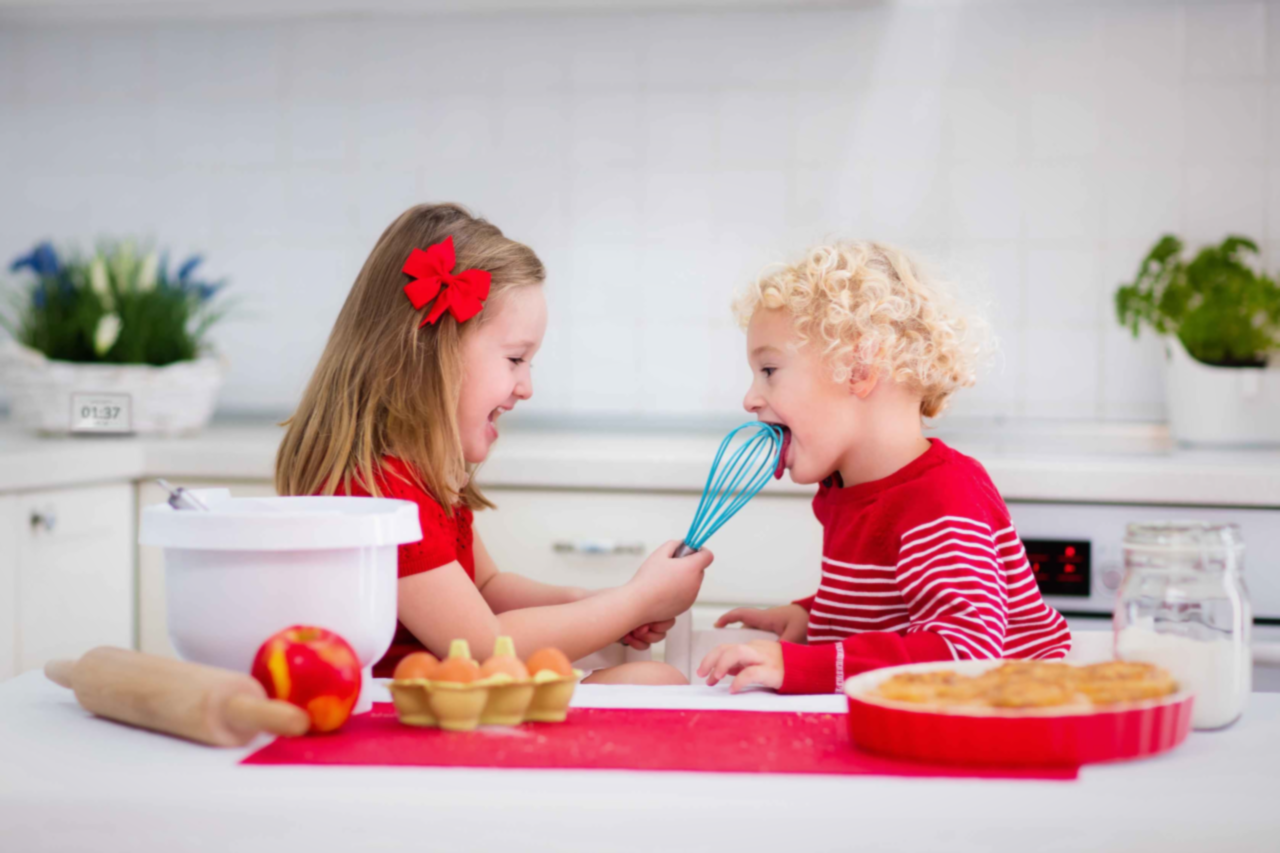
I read {"hour": 1, "minute": 37}
